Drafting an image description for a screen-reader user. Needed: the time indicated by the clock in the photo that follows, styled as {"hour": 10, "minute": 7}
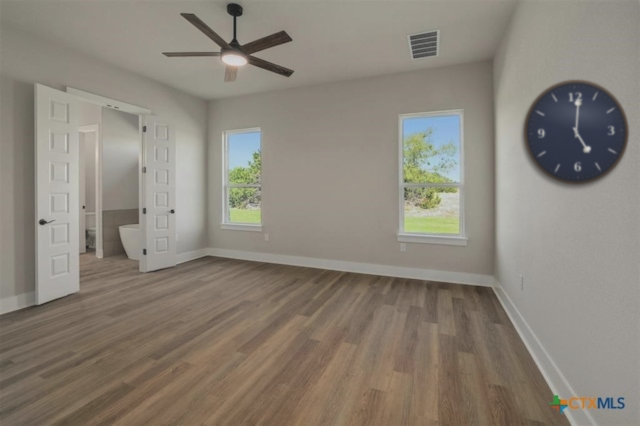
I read {"hour": 5, "minute": 1}
